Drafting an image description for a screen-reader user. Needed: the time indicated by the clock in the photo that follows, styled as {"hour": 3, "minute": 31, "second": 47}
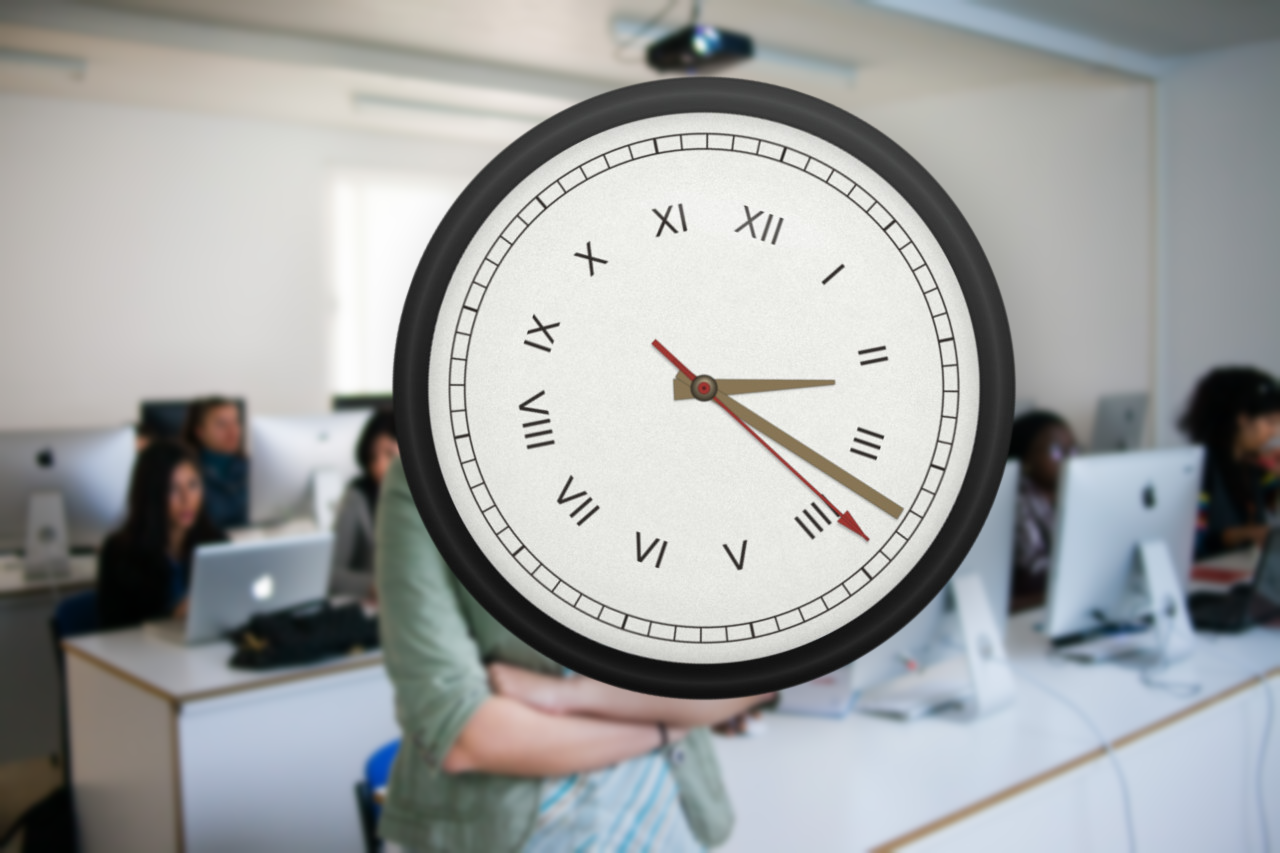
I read {"hour": 2, "minute": 17, "second": 19}
